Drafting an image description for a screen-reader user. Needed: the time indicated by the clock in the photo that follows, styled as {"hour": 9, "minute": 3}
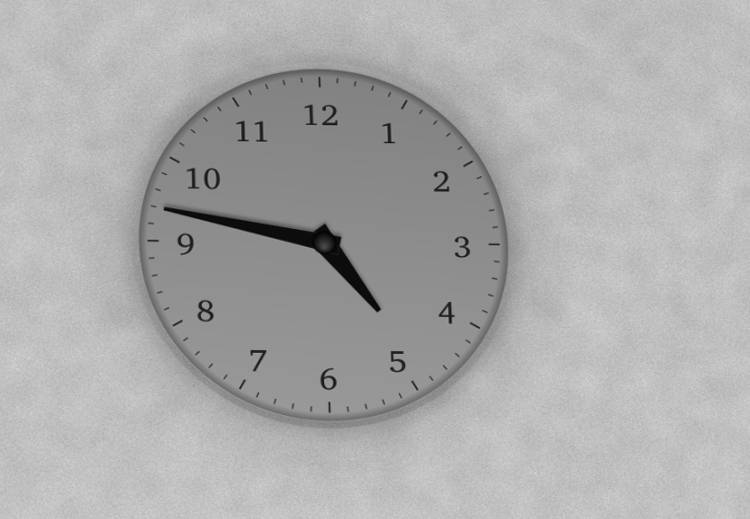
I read {"hour": 4, "minute": 47}
